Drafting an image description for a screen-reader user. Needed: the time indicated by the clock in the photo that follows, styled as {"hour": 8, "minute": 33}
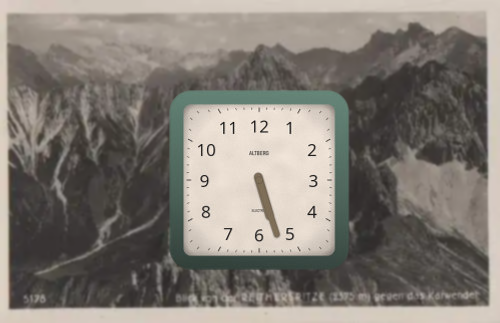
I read {"hour": 5, "minute": 27}
